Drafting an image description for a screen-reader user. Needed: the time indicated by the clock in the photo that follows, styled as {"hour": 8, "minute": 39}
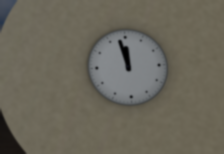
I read {"hour": 11, "minute": 58}
